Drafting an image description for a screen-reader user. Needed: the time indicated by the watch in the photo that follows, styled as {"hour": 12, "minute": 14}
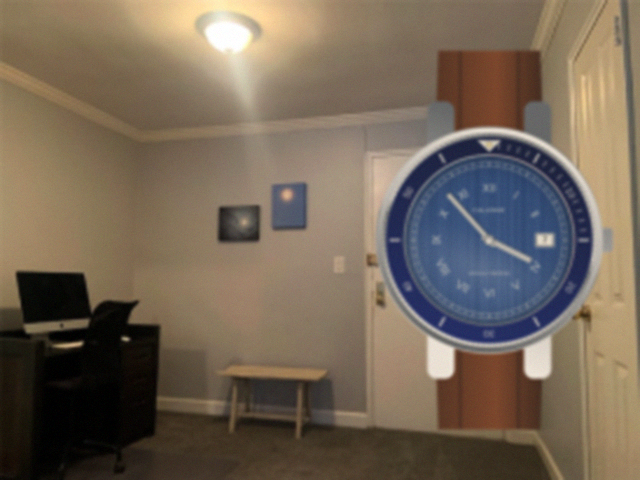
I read {"hour": 3, "minute": 53}
